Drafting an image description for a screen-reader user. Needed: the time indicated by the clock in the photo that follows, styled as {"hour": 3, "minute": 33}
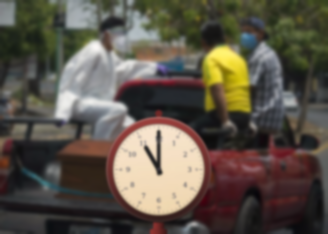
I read {"hour": 11, "minute": 0}
